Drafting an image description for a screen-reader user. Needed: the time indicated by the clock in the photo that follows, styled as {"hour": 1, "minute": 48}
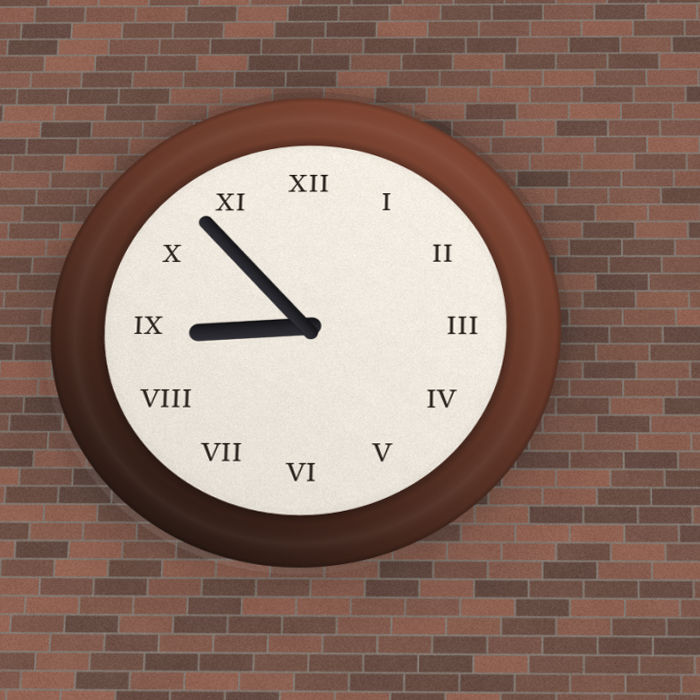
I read {"hour": 8, "minute": 53}
